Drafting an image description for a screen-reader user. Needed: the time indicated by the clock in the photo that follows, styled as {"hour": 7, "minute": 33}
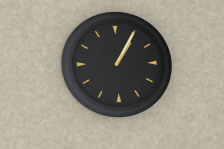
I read {"hour": 1, "minute": 5}
